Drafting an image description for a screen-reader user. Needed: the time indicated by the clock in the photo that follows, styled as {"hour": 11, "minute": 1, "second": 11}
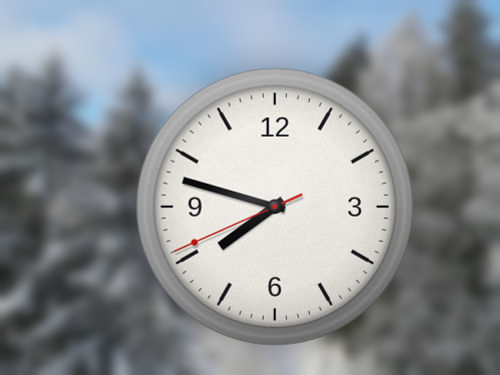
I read {"hour": 7, "minute": 47, "second": 41}
